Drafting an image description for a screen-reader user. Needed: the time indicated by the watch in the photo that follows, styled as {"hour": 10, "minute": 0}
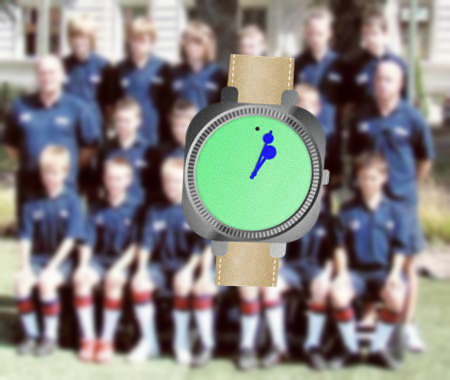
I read {"hour": 1, "minute": 3}
